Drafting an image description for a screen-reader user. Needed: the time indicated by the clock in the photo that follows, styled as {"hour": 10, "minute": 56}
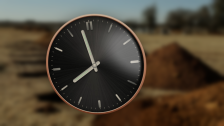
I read {"hour": 7, "minute": 58}
